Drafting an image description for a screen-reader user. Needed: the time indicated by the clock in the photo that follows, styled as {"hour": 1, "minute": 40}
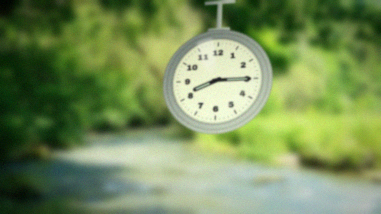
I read {"hour": 8, "minute": 15}
